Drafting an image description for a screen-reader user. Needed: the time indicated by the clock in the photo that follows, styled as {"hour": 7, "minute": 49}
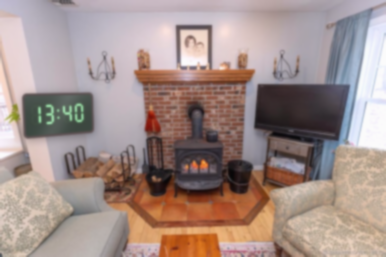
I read {"hour": 13, "minute": 40}
